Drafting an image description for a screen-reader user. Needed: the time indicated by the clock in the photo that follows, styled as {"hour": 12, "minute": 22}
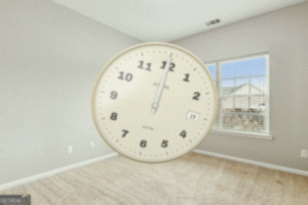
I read {"hour": 12, "minute": 0}
